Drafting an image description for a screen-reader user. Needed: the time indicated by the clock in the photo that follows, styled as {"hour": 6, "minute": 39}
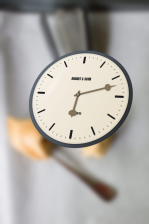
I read {"hour": 6, "minute": 12}
